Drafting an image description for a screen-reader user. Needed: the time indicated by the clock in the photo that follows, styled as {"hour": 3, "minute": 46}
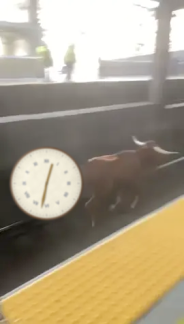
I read {"hour": 12, "minute": 32}
